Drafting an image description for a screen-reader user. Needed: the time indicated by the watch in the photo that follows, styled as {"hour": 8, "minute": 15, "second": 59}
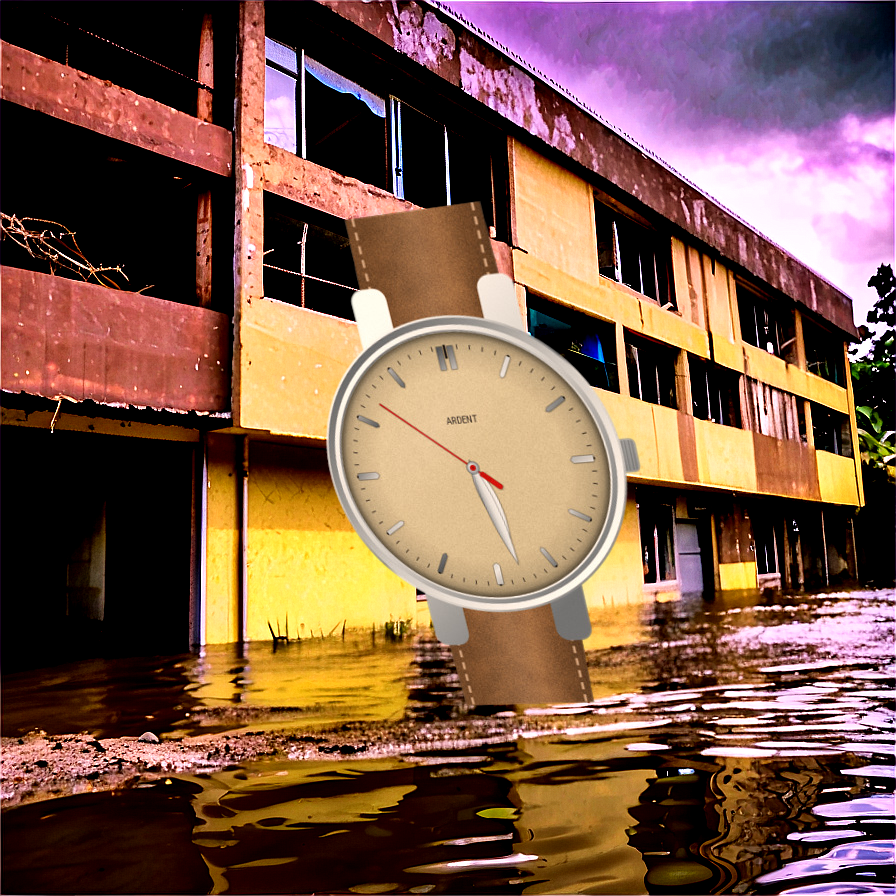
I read {"hour": 5, "minute": 27, "second": 52}
